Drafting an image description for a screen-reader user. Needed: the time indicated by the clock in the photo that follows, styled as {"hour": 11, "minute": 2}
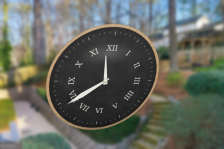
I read {"hour": 11, "minute": 39}
